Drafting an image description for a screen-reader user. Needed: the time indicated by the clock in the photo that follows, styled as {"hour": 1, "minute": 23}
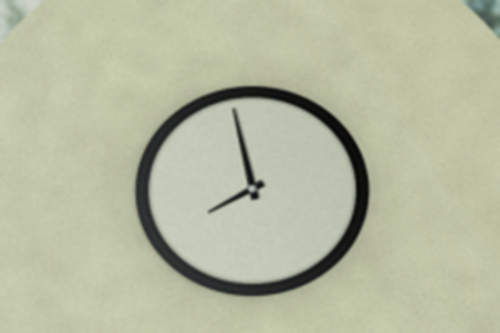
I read {"hour": 7, "minute": 58}
